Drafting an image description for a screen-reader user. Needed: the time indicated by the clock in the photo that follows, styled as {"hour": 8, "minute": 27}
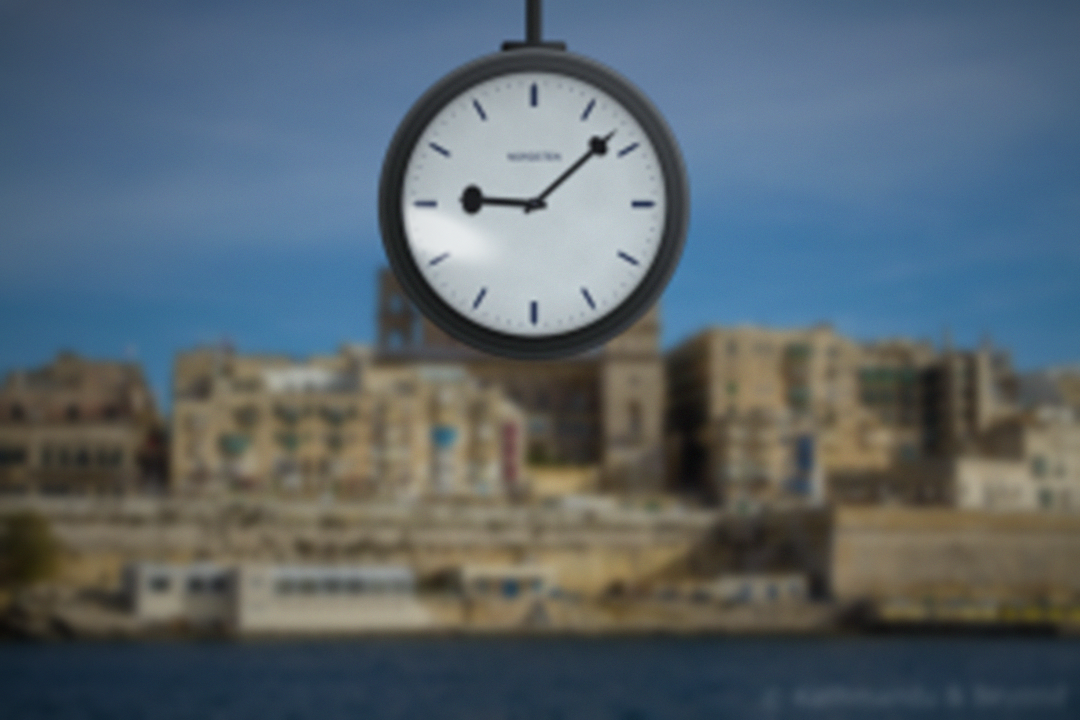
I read {"hour": 9, "minute": 8}
